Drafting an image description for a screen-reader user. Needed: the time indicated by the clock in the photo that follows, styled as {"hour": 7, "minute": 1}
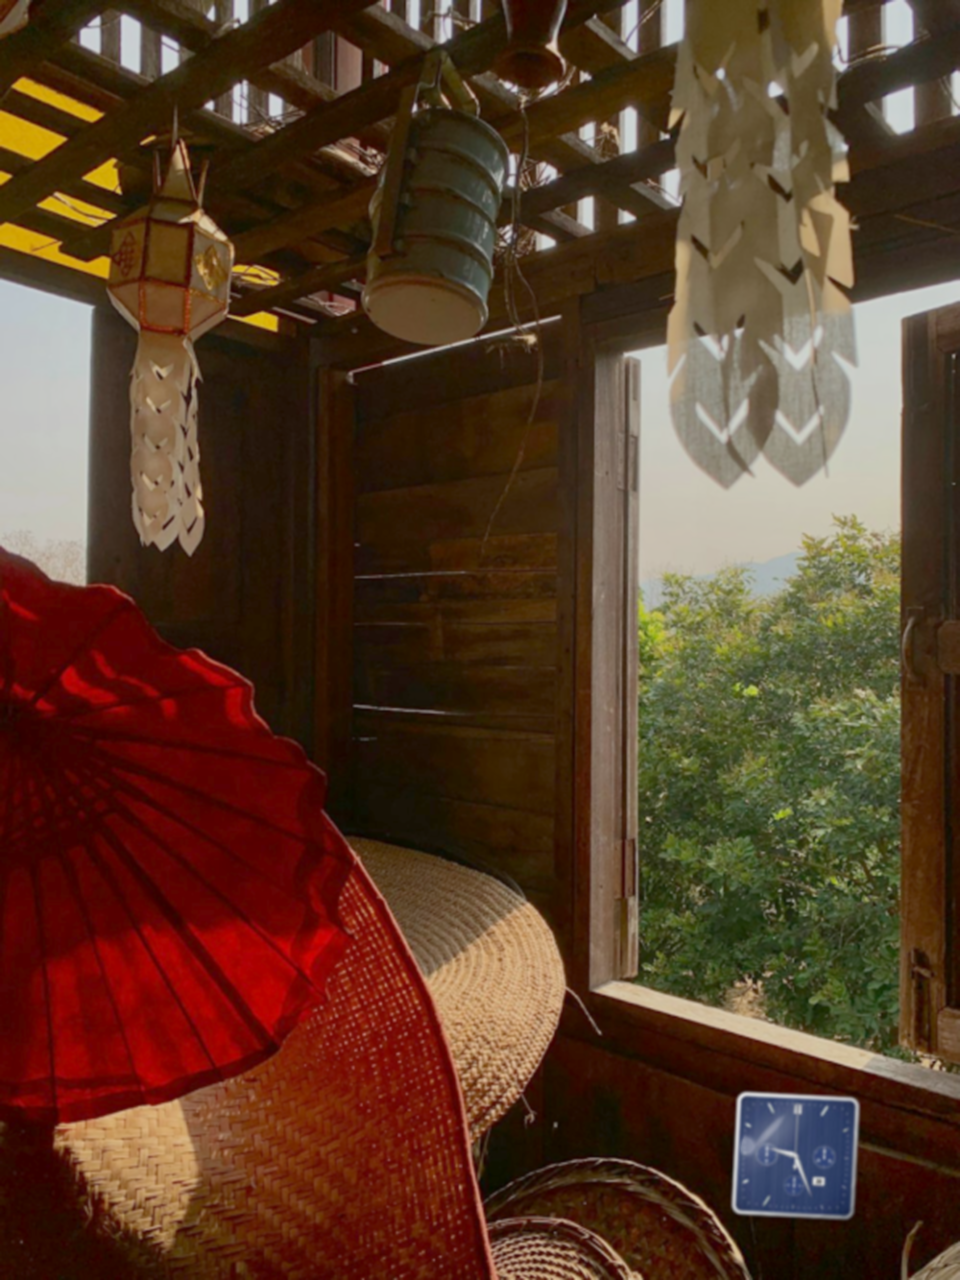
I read {"hour": 9, "minute": 26}
